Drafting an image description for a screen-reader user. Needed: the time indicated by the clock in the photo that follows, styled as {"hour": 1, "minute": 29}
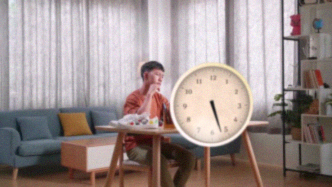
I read {"hour": 5, "minute": 27}
